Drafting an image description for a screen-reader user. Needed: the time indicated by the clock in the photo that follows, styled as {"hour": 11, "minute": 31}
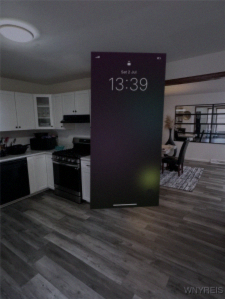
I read {"hour": 13, "minute": 39}
